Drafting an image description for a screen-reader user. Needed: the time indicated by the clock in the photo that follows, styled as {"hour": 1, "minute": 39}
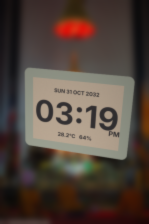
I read {"hour": 3, "minute": 19}
